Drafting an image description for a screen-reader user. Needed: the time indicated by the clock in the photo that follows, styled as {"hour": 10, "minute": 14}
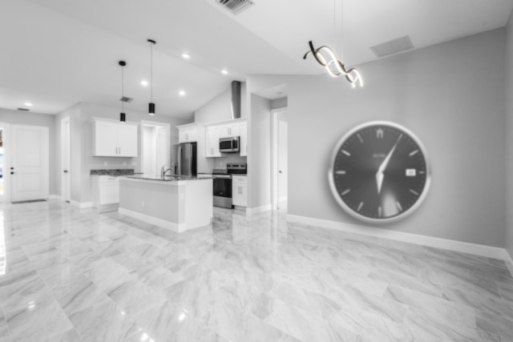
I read {"hour": 6, "minute": 5}
